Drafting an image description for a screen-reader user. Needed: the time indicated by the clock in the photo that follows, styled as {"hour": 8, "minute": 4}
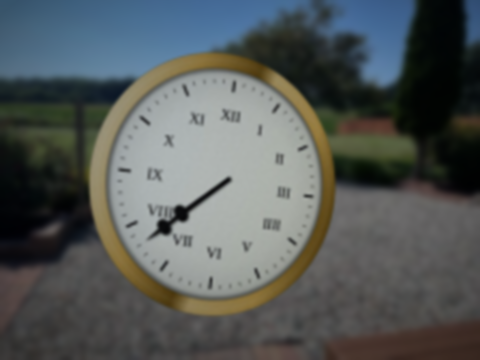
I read {"hour": 7, "minute": 38}
